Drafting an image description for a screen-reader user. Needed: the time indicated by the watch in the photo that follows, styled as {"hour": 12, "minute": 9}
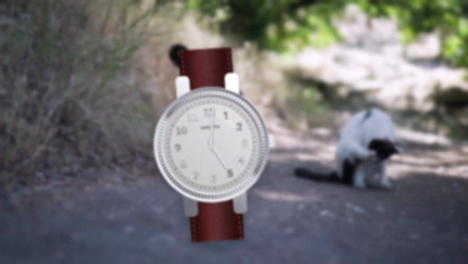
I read {"hour": 5, "minute": 1}
